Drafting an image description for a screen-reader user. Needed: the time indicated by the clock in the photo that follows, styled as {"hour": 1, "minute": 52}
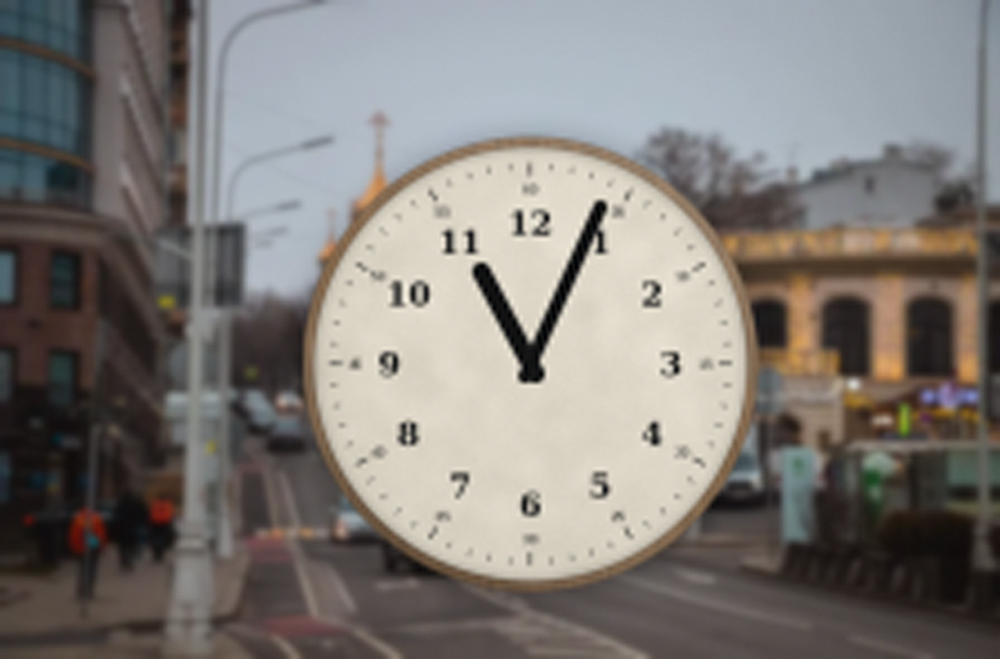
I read {"hour": 11, "minute": 4}
